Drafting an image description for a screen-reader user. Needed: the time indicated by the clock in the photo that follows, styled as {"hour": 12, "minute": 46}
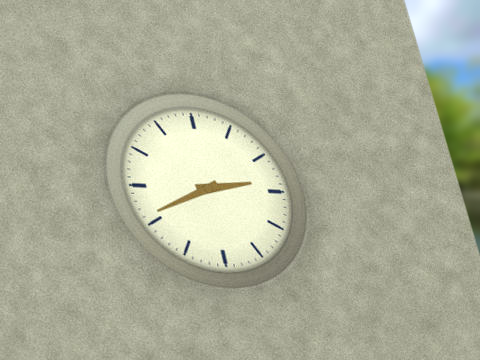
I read {"hour": 2, "minute": 41}
